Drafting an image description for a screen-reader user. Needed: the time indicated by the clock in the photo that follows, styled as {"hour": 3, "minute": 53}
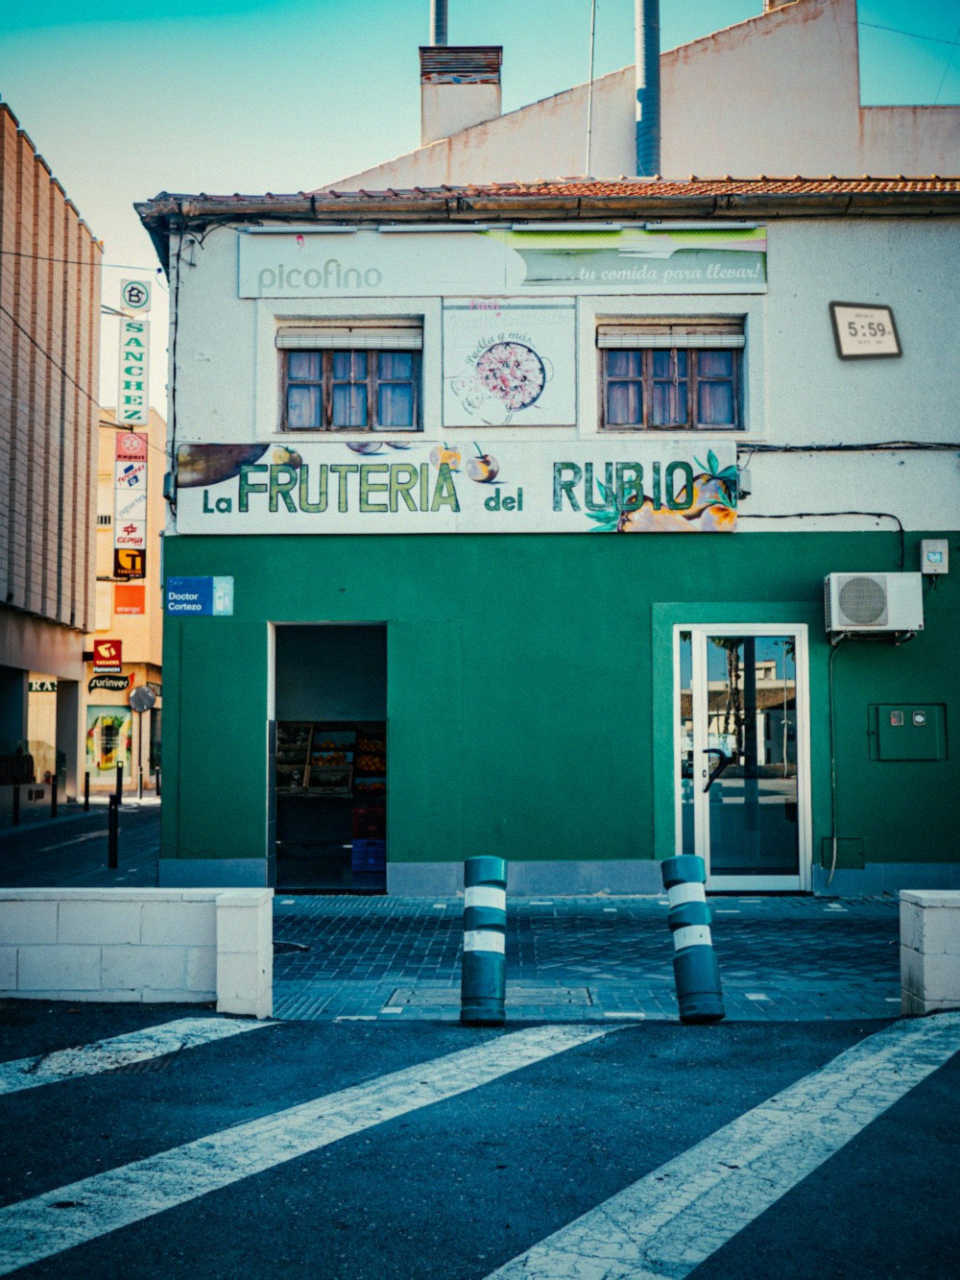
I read {"hour": 5, "minute": 59}
